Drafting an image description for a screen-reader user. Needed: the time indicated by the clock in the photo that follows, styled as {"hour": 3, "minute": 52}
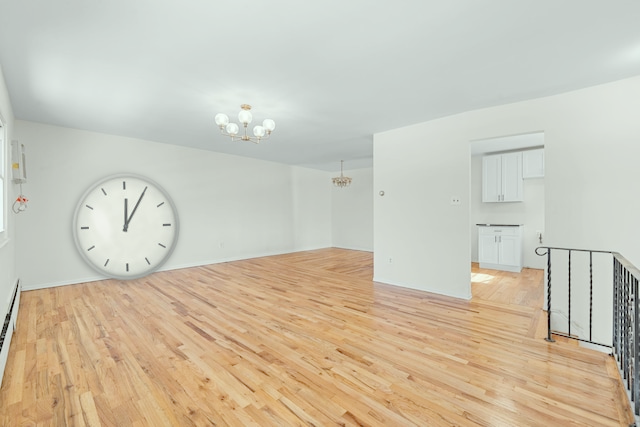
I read {"hour": 12, "minute": 5}
